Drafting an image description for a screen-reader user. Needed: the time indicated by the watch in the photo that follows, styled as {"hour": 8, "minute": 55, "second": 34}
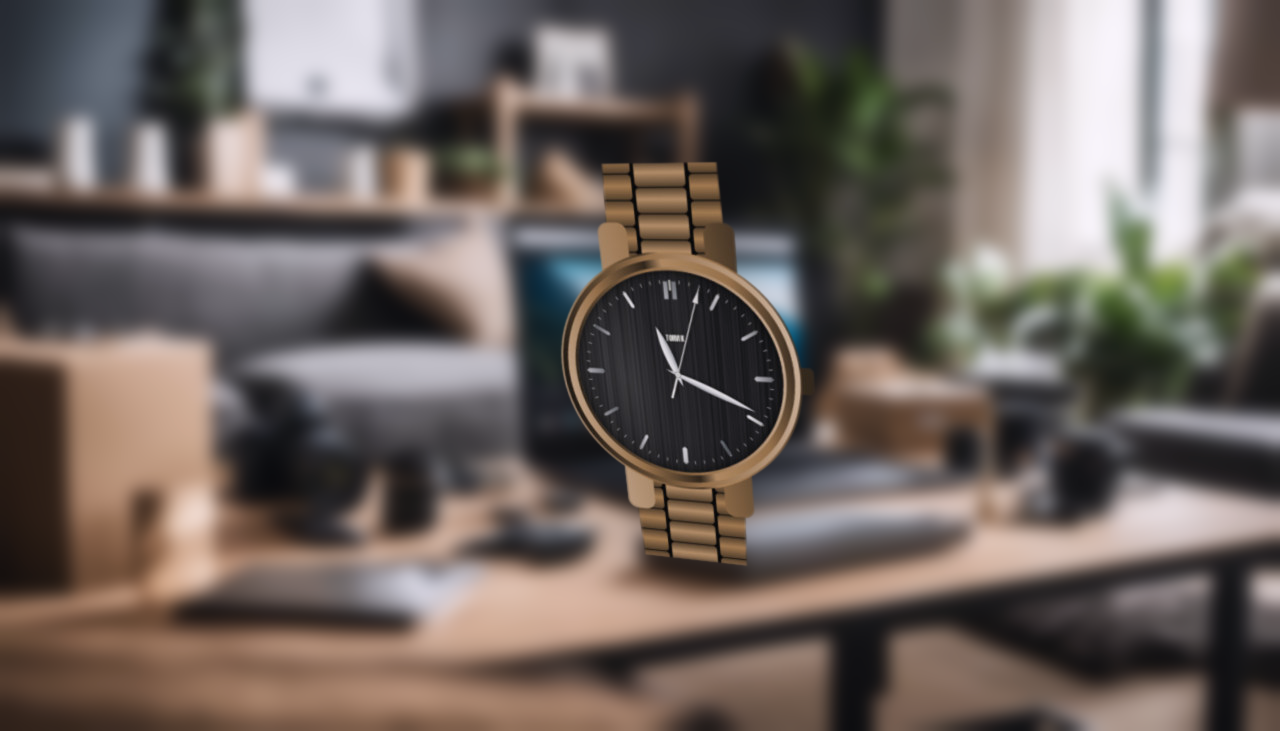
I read {"hour": 11, "minute": 19, "second": 3}
